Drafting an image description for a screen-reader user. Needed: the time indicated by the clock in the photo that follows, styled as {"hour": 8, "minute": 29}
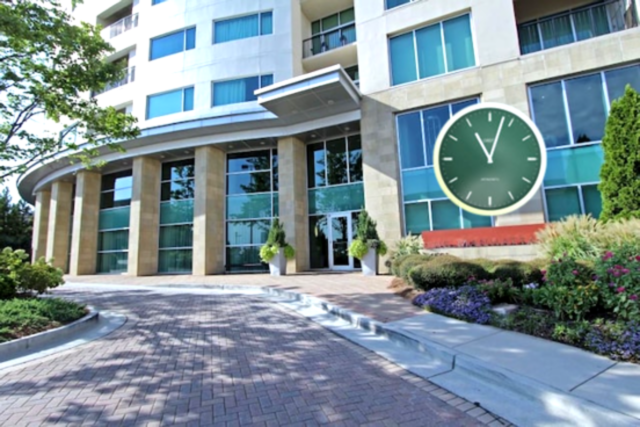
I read {"hour": 11, "minute": 3}
